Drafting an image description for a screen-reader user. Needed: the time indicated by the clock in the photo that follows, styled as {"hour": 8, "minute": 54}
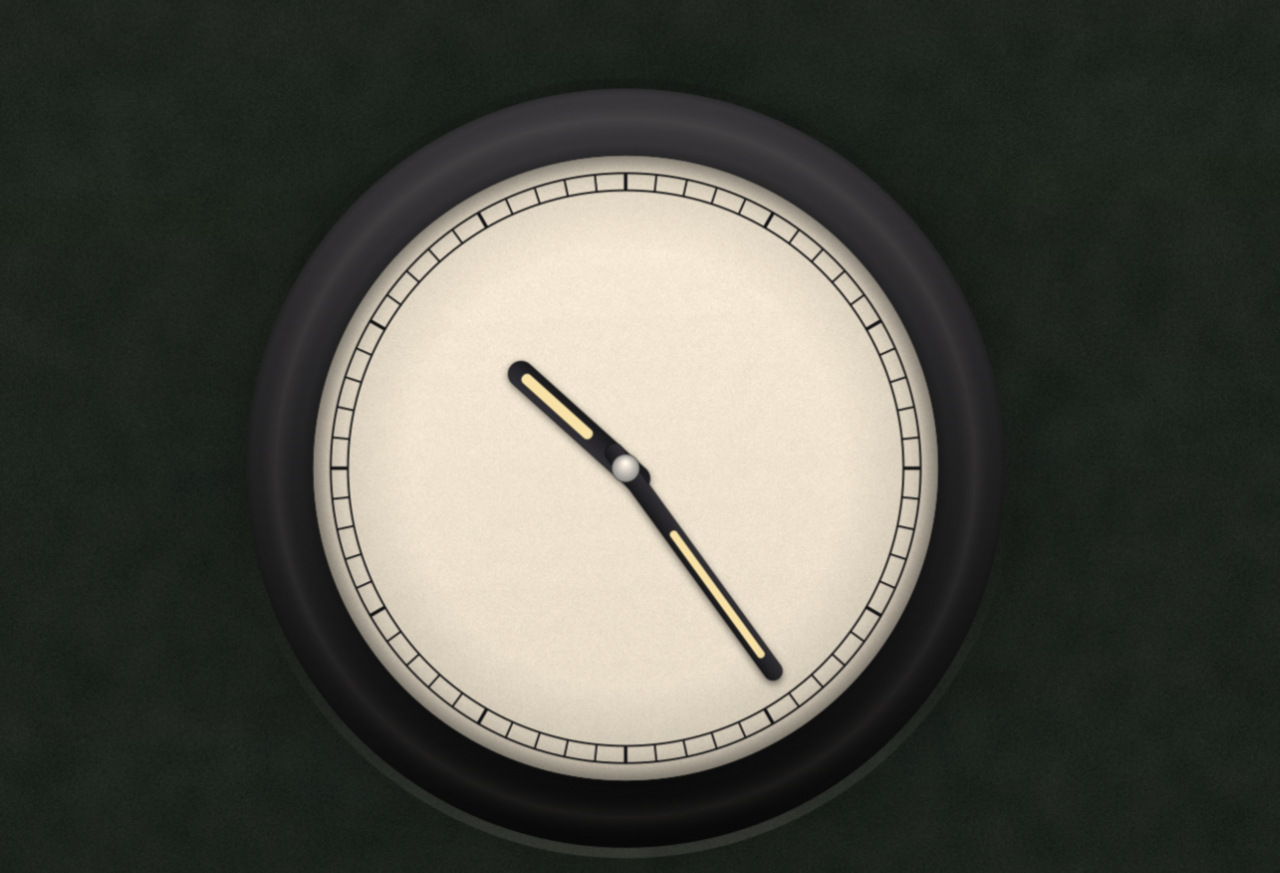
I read {"hour": 10, "minute": 24}
